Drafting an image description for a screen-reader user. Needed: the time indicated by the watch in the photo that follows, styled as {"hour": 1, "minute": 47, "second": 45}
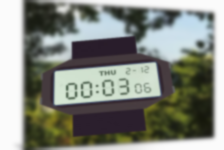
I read {"hour": 0, "minute": 3, "second": 6}
